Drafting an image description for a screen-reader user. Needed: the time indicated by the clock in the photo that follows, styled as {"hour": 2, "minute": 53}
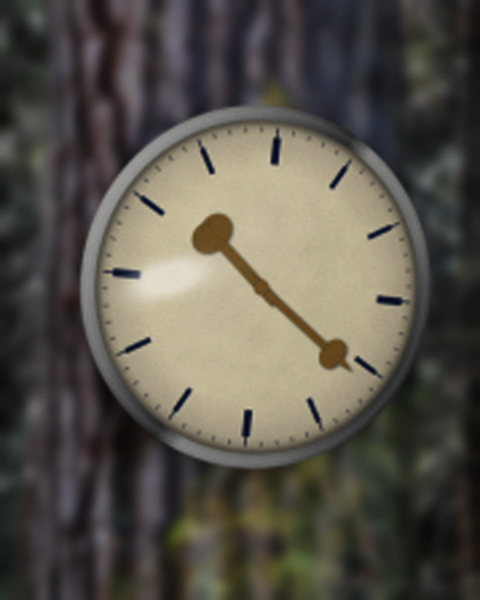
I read {"hour": 10, "minute": 21}
